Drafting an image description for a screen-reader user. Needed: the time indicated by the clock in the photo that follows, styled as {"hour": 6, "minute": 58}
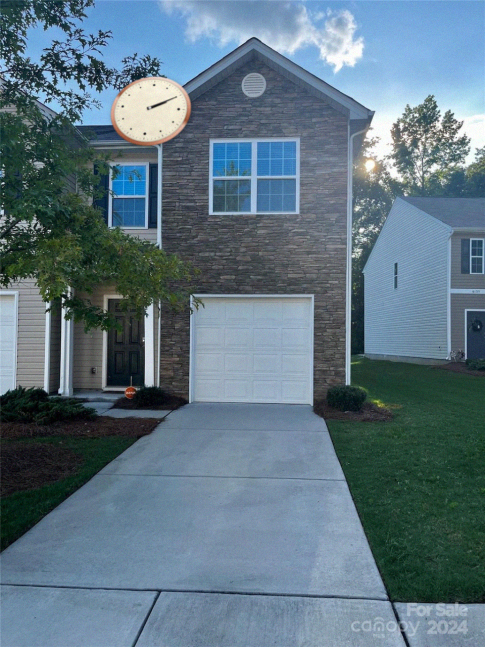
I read {"hour": 2, "minute": 10}
